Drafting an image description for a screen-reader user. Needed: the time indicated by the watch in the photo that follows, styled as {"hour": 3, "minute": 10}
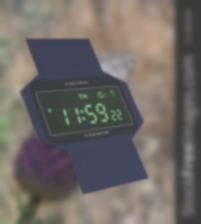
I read {"hour": 11, "minute": 59}
